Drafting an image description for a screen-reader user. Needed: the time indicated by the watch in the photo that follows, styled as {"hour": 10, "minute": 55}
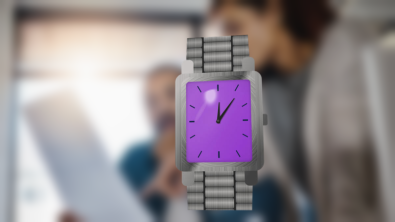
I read {"hour": 12, "minute": 6}
